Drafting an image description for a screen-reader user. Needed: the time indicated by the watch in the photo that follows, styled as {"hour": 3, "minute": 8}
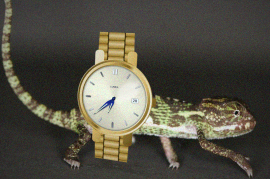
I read {"hour": 6, "minute": 38}
